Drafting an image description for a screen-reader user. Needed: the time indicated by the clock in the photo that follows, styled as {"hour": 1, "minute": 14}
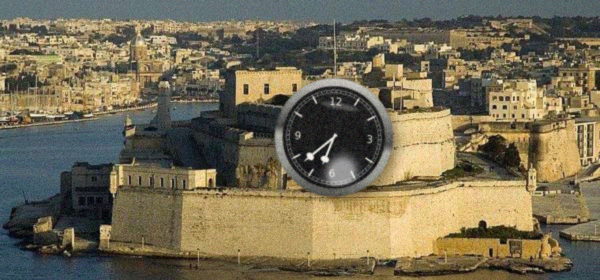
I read {"hour": 6, "minute": 38}
